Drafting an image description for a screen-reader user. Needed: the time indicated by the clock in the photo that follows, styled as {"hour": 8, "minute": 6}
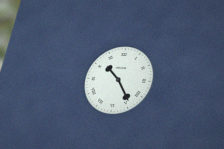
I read {"hour": 10, "minute": 24}
